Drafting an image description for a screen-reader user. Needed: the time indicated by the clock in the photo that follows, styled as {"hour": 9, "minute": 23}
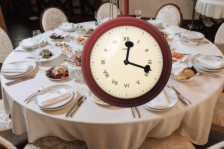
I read {"hour": 12, "minute": 18}
